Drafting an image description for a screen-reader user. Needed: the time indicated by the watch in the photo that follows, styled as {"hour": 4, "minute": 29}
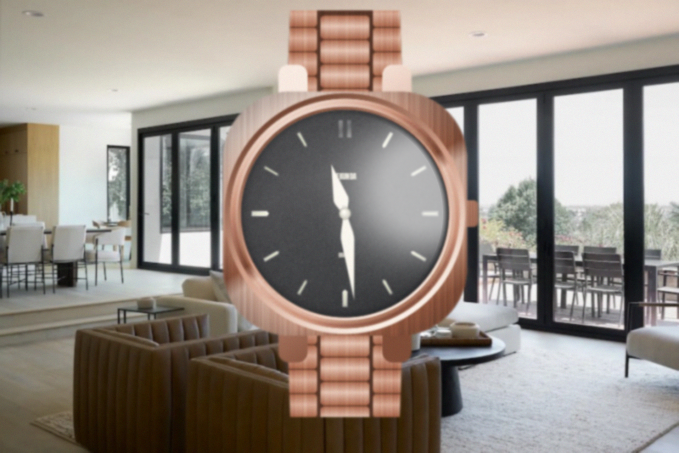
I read {"hour": 11, "minute": 29}
